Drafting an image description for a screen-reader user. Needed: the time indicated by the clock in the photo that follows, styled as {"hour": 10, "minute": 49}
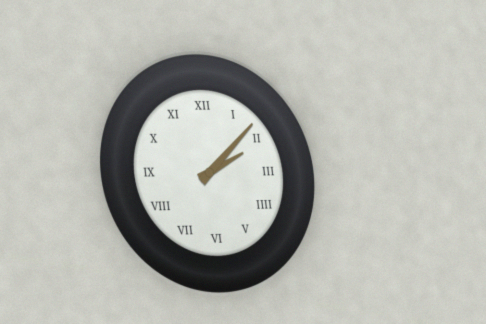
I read {"hour": 2, "minute": 8}
